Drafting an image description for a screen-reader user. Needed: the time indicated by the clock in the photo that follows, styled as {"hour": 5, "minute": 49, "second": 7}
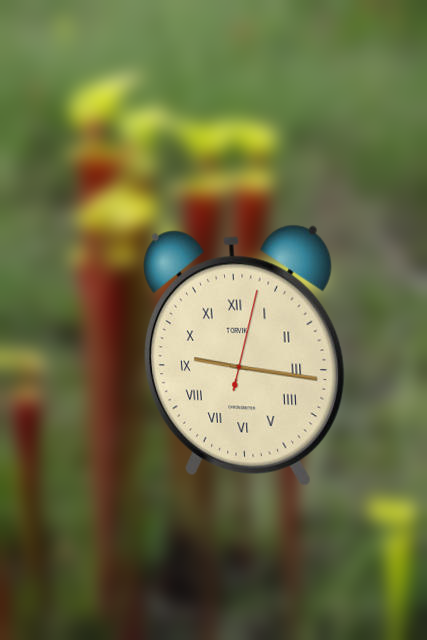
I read {"hour": 9, "minute": 16, "second": 3}
